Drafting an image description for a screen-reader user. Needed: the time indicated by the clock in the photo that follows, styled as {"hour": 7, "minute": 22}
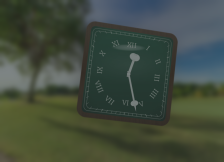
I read {"hour": 12, "minute": 27}
